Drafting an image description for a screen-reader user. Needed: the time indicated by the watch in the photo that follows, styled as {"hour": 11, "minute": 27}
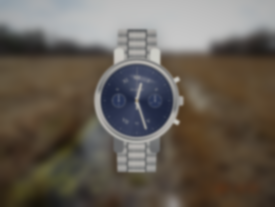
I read {"hour": 12, "minute": 27}
